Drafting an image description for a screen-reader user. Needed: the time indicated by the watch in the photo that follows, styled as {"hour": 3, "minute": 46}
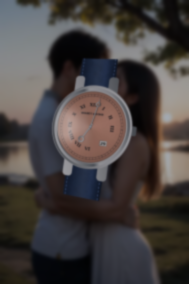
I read {"hour": 7, "minute": 2}
